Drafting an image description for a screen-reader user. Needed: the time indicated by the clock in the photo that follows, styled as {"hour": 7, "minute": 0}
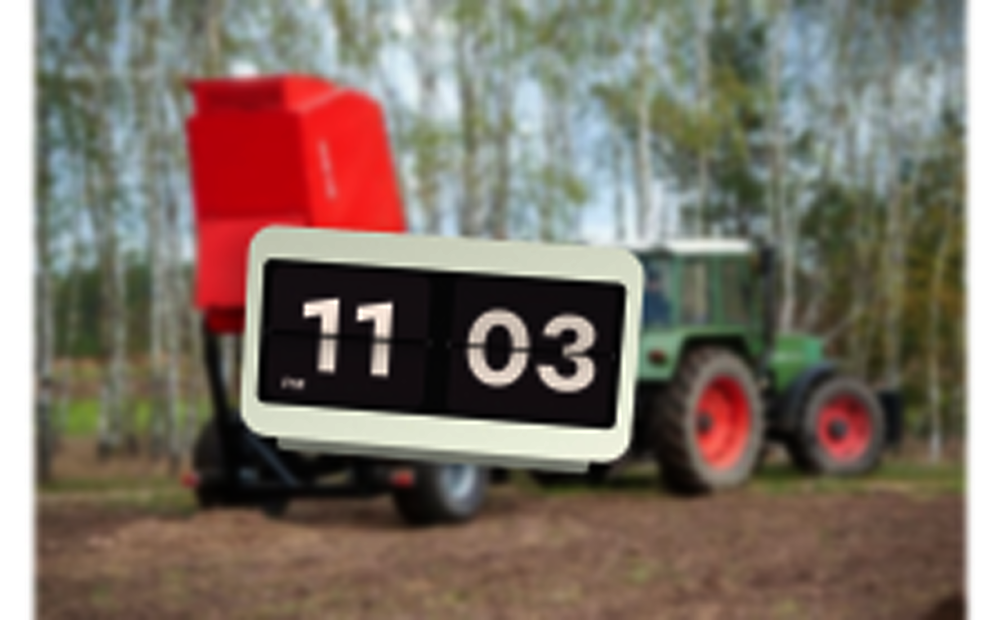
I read {"hour": 11, "minute": 3}
